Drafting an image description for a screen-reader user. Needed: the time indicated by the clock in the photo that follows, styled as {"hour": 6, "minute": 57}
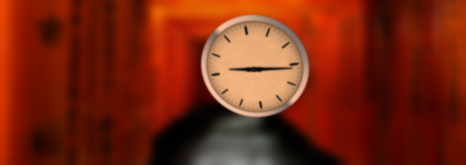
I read {"hour": 9, "minute": 16}
